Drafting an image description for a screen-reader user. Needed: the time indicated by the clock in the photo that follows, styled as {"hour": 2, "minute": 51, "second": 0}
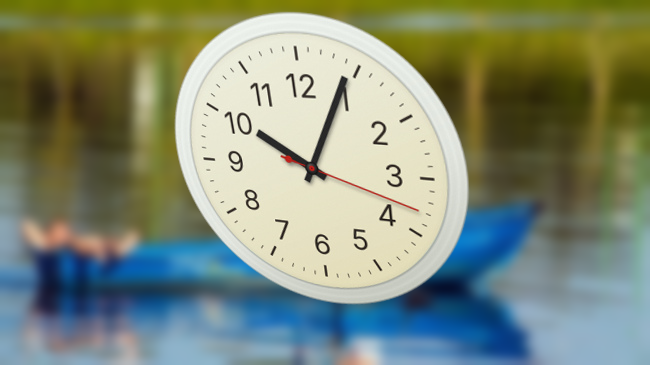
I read {"hour": 10, "minute": 4, "second": 18}
